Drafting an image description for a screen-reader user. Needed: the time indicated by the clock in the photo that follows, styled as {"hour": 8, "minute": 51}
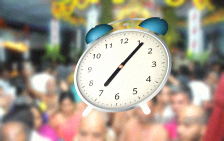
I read {"hour": 7, "minute": 6}
